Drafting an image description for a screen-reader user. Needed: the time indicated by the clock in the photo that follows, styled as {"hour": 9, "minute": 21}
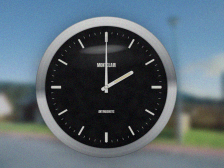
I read {"hour": 2, "minute": 0}
